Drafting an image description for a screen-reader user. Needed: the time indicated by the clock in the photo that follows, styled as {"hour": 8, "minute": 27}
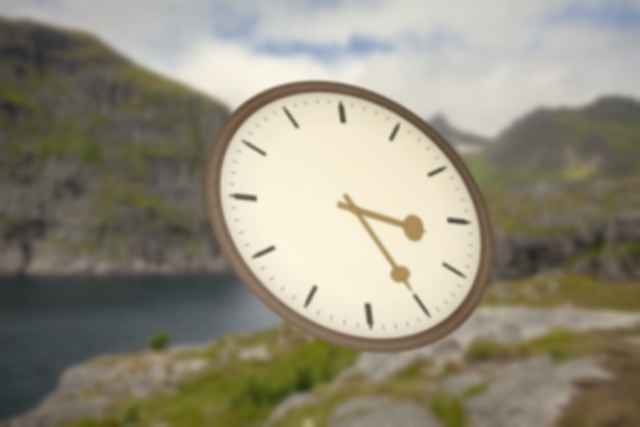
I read {"hour": 3, "minute": 25}
